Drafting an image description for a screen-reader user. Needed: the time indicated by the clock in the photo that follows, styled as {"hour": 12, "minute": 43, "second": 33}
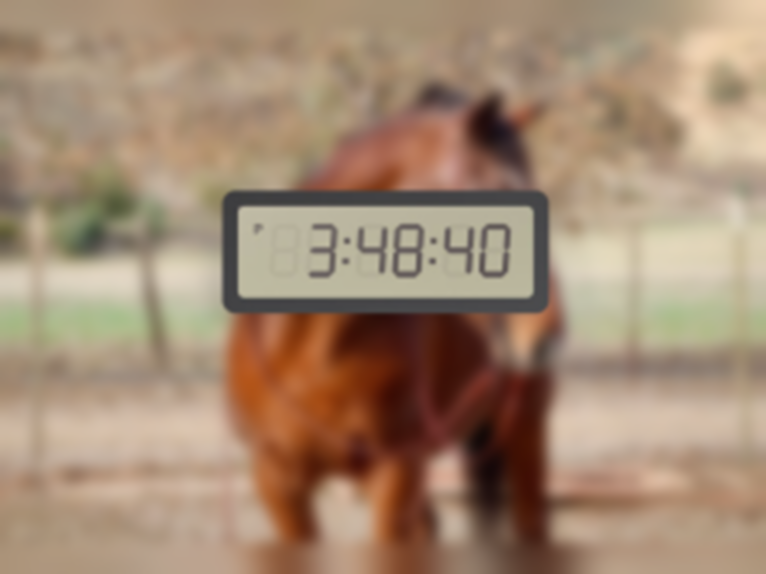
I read {"hour": 3, "minute": 48, "second": 40}
